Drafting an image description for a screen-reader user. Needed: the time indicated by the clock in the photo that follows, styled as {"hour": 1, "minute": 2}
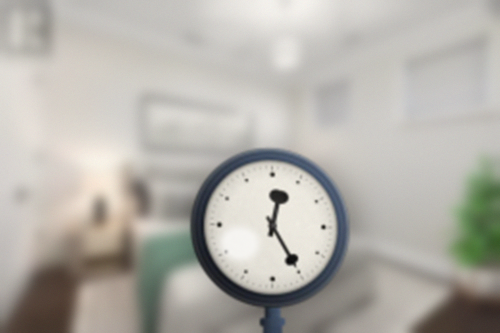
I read {"hour": 12, "minute": 25}
